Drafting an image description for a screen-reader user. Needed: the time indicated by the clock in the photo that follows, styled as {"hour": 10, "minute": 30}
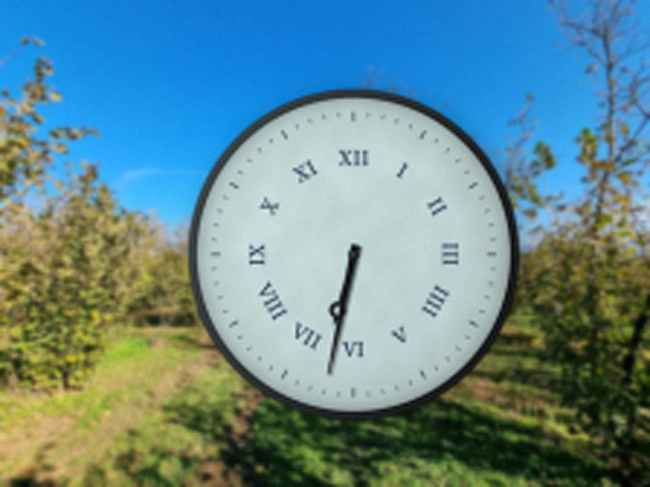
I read {"hour": 6, "minute": 32}
